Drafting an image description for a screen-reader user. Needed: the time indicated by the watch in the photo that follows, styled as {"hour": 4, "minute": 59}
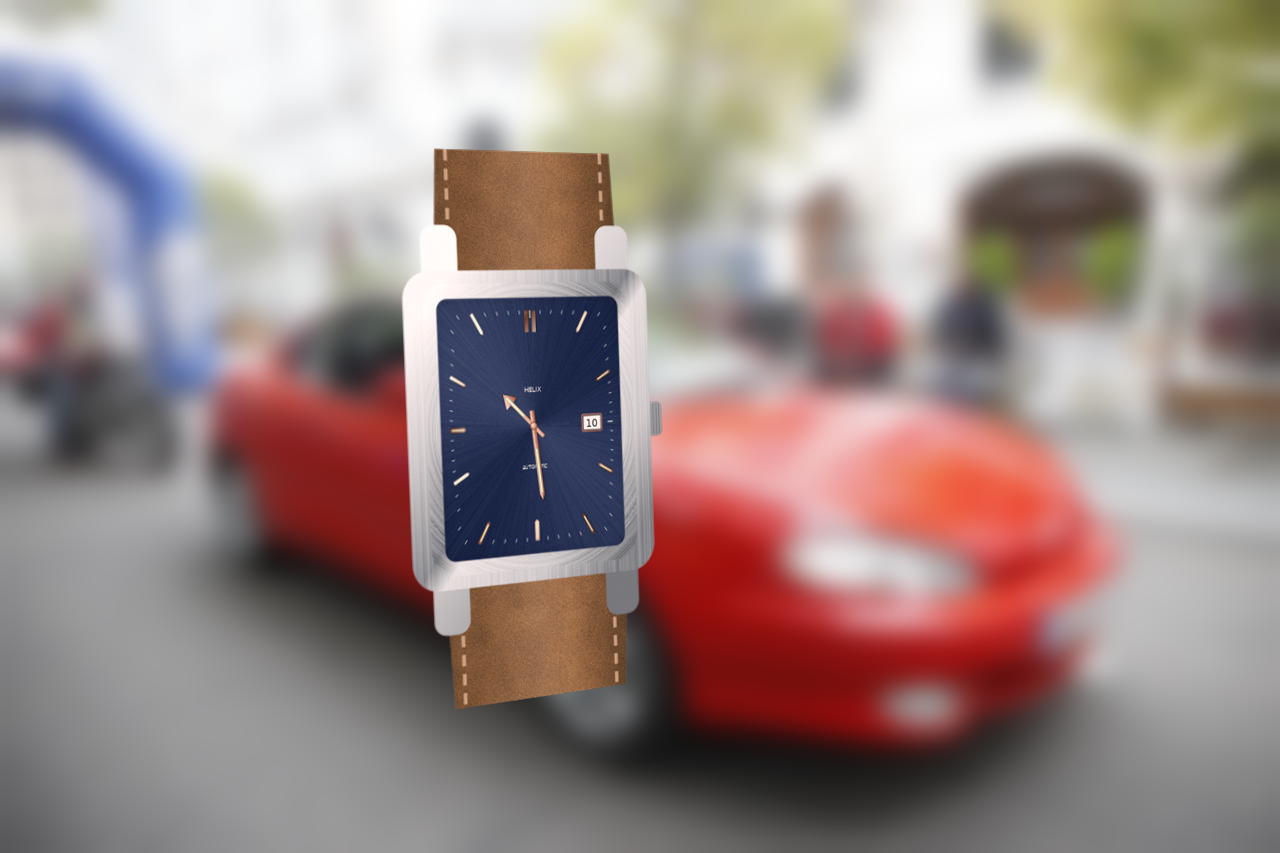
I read {"hour": 10, "minute": 29}
